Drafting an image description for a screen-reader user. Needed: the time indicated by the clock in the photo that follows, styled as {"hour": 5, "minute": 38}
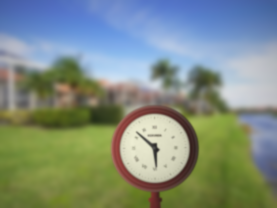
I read {"hour": 5, "minute": 52}
